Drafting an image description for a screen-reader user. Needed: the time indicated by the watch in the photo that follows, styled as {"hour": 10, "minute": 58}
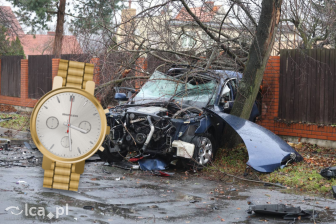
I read {"hour": 3, "minute": 28}
